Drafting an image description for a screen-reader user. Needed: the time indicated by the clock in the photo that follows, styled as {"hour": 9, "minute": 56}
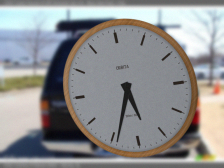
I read {"hour": 5, "minute": 34}
